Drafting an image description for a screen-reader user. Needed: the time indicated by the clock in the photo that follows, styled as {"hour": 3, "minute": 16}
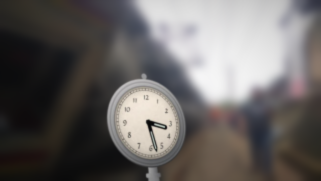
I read {"hour": 3, "minute": 28}
